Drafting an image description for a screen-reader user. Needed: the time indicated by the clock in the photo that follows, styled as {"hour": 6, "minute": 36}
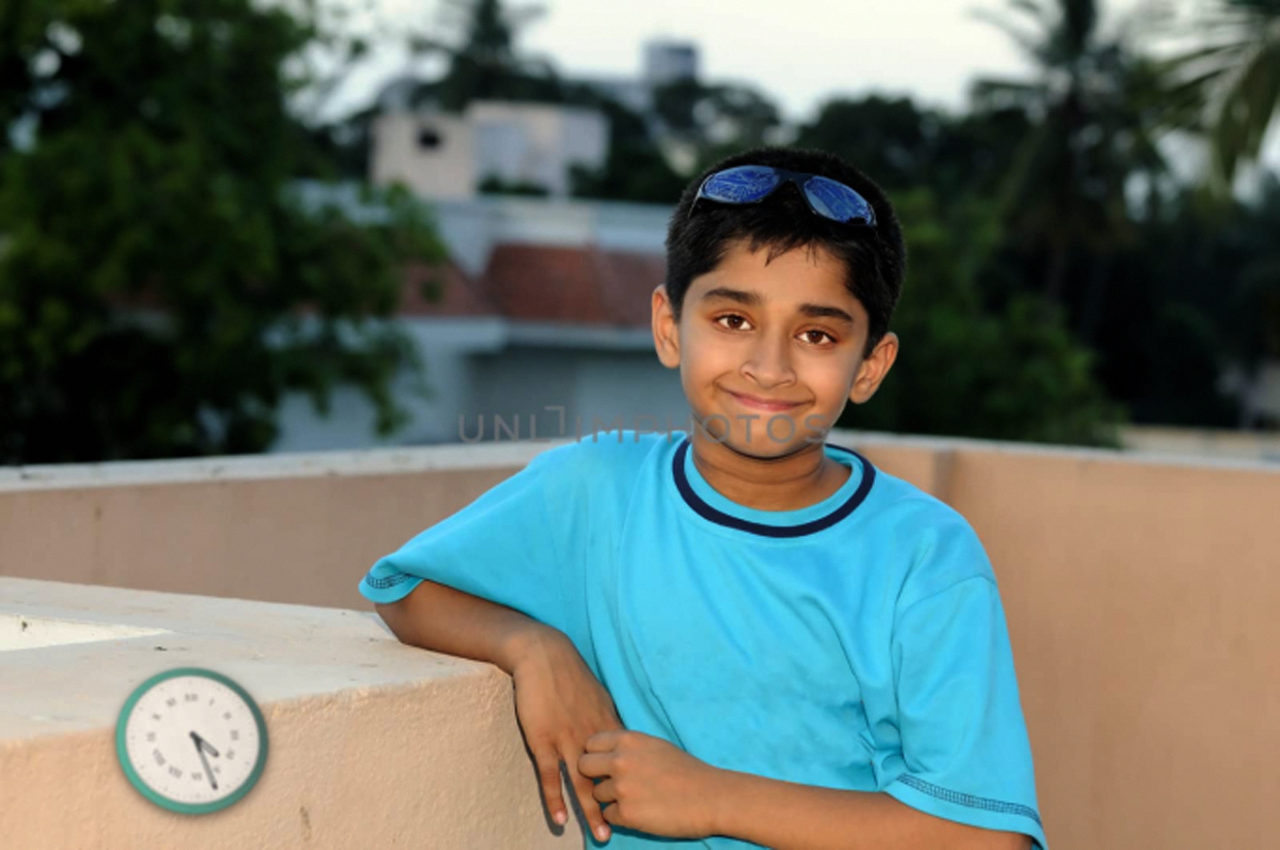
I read {"hour": 4, "minute": 27}
